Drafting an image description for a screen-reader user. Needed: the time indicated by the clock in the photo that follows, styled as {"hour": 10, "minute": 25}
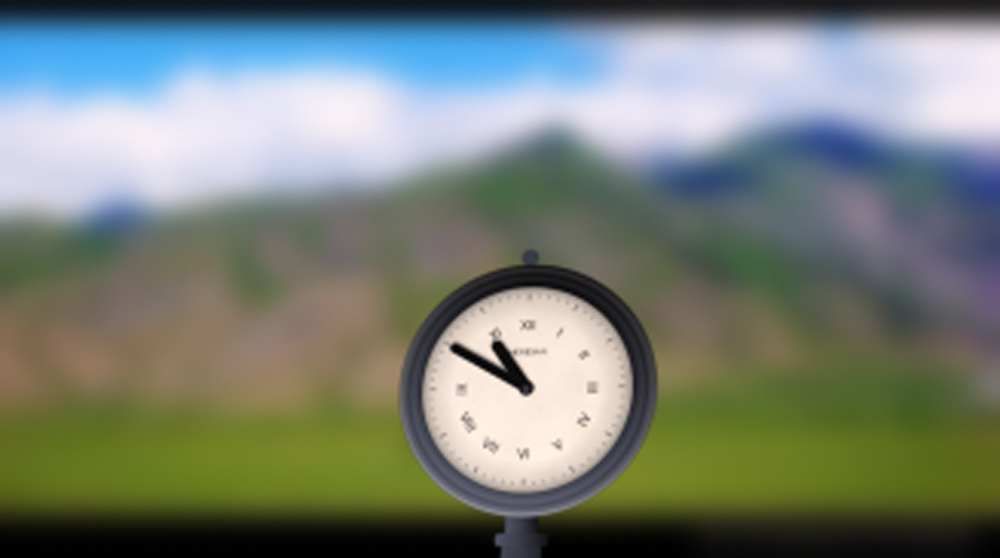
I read {"hour": 10, "minute": 50}
